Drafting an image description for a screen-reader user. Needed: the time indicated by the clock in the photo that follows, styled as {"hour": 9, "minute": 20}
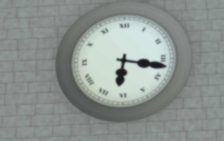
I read {"hour": 6, "minute": 17}
